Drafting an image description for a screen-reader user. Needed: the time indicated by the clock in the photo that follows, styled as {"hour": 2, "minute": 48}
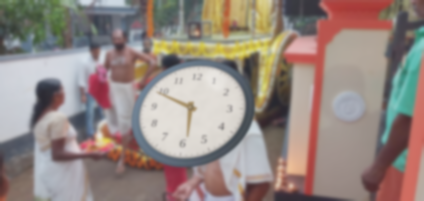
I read {"hour": 5, "minute": 49}
